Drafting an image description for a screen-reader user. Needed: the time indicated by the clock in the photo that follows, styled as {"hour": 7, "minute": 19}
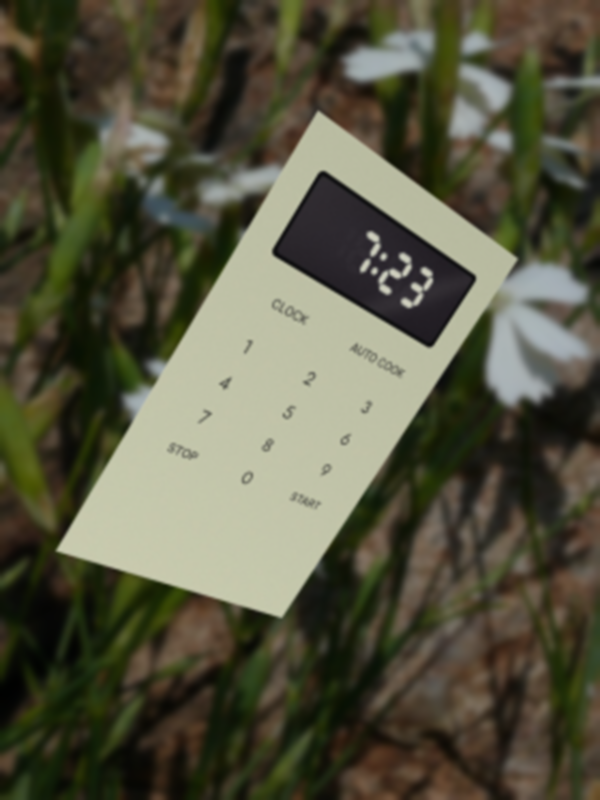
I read {"hour": 7, "minute": 23}
